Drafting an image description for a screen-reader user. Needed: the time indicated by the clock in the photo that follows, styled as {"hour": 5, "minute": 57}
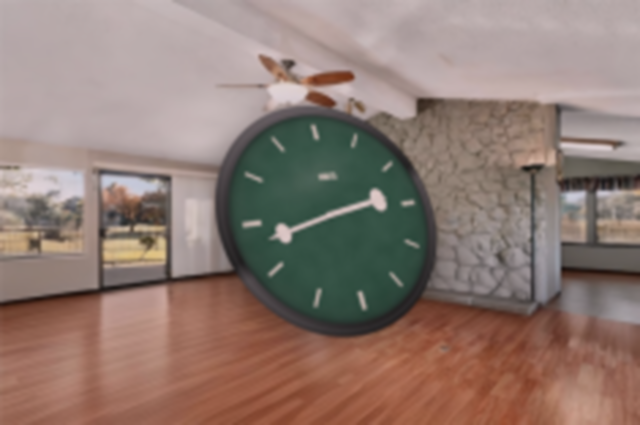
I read {"hour": 2, "minute": 43}
